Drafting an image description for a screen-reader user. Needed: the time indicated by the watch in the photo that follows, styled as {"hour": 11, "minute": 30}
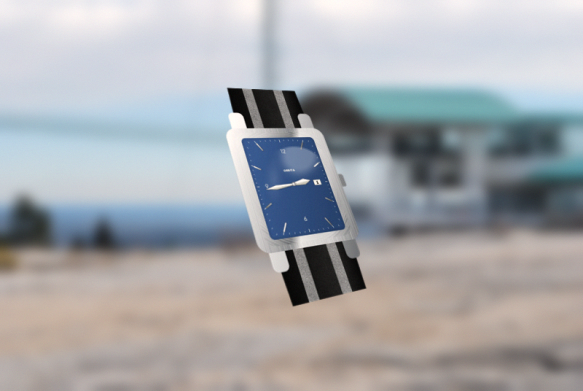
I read {"hour": 2, "minute": 44}
